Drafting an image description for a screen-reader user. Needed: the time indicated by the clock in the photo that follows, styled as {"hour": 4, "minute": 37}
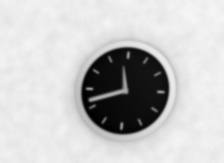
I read {"hour": 11, "minute": 42}
